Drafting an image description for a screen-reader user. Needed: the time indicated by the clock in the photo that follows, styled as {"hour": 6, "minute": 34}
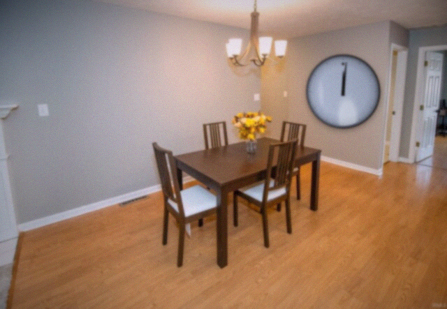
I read {"hour": 12, "minute": 1}
